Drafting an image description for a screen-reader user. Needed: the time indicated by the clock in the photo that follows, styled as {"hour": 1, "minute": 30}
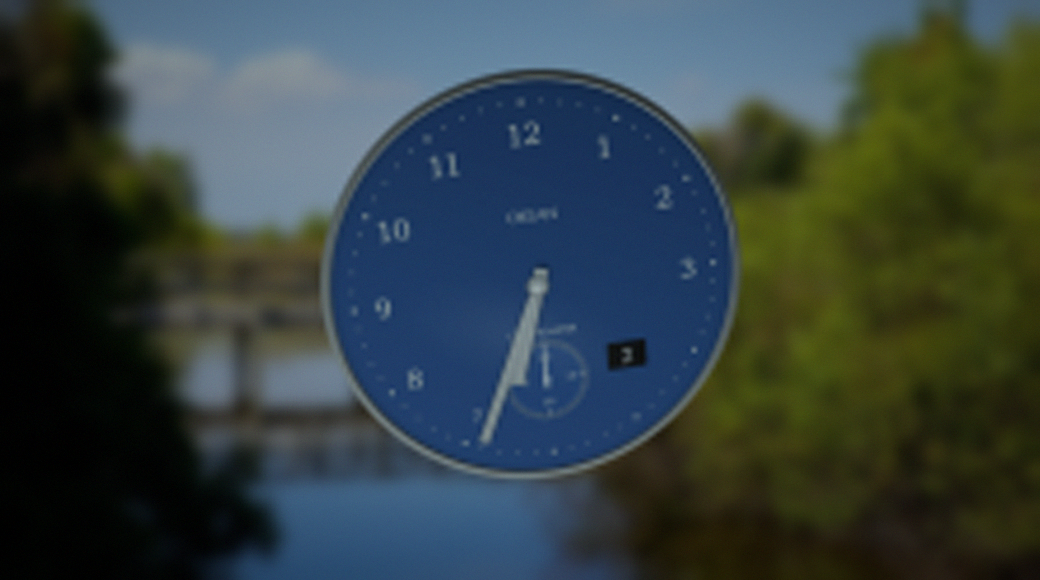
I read {"hour": 6, "minute": 34}
